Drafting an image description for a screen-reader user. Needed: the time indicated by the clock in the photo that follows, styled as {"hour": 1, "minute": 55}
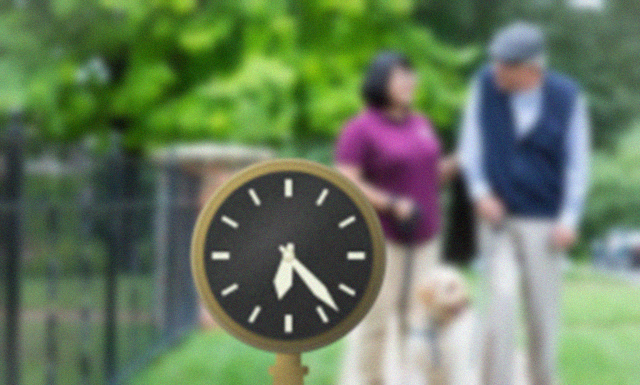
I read {"hour": 6, "minute": 23}
